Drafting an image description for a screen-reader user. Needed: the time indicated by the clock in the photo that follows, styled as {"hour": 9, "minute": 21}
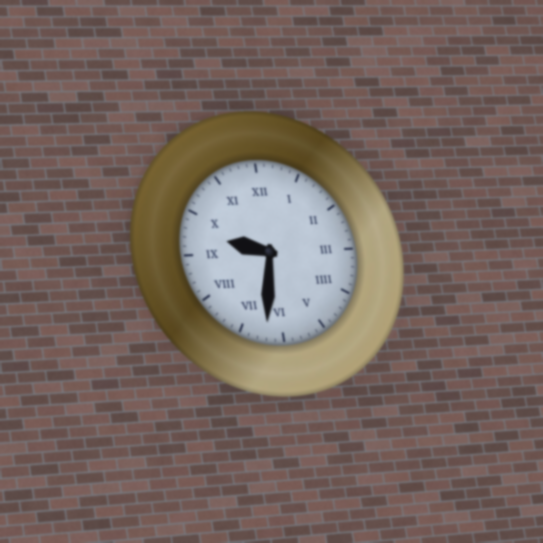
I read {"hour": 9, "minute": 32}
